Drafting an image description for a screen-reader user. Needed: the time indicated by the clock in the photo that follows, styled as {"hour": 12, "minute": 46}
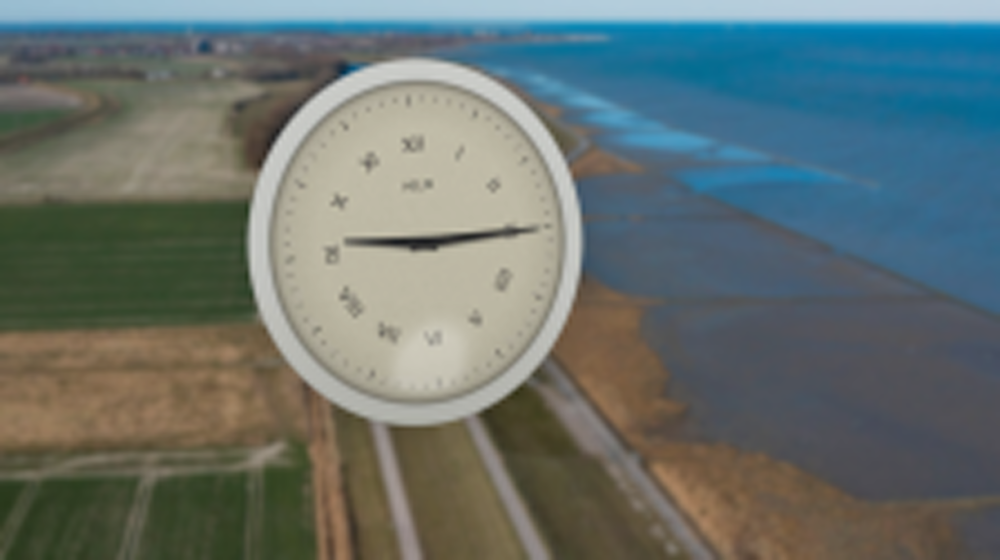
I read {"hour": 9, "minute": 15}
